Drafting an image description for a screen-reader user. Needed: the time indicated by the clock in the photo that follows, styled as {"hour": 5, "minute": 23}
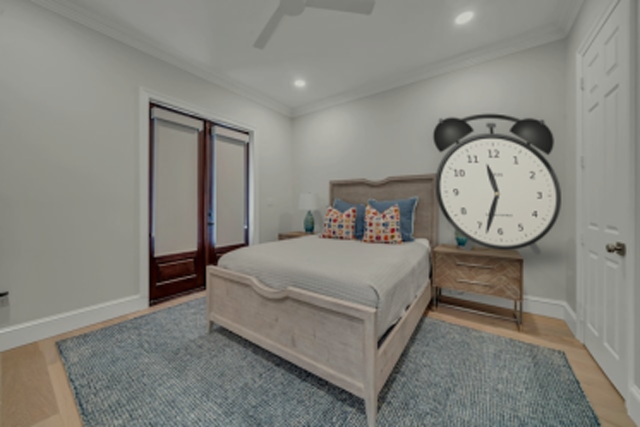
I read {"hour": 11, "minute": 33}
